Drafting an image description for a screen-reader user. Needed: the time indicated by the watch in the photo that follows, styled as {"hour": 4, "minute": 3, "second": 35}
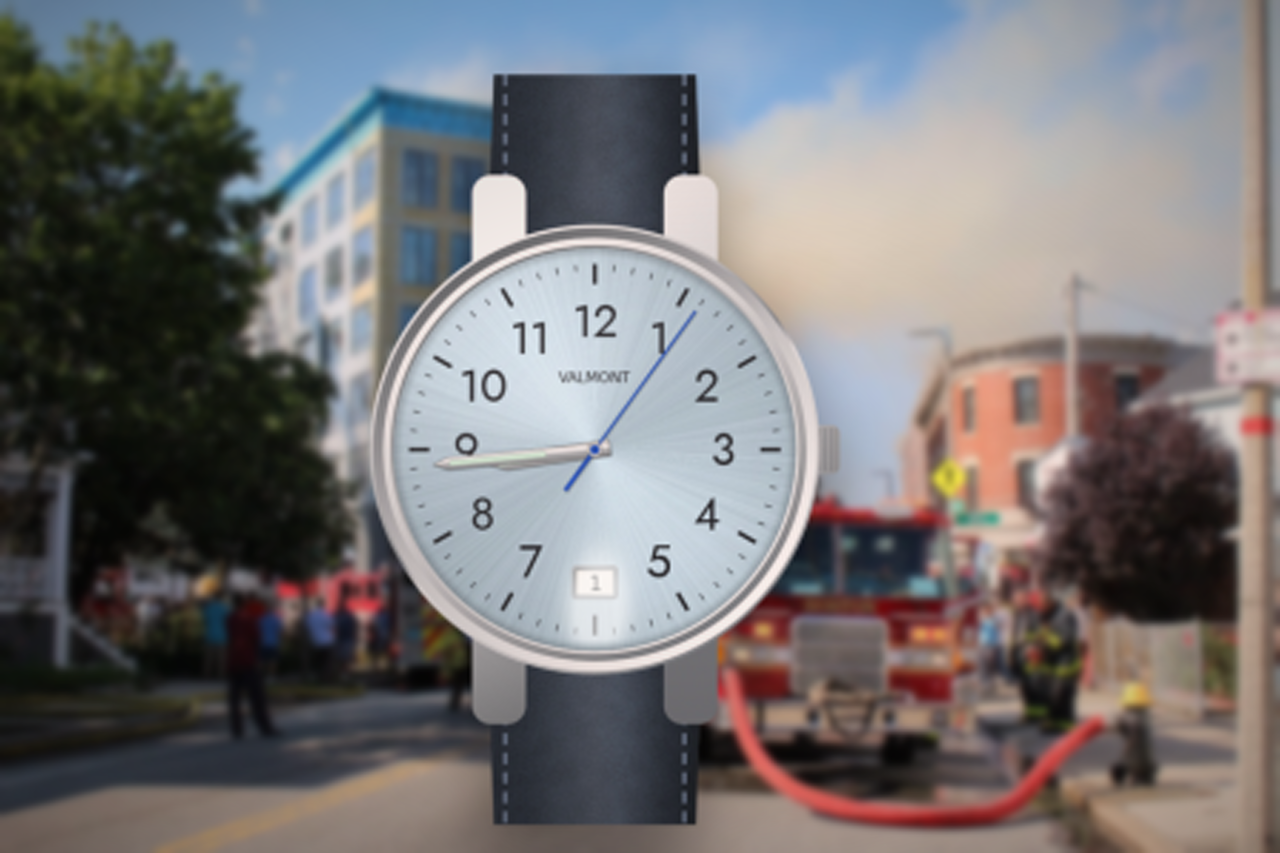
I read {"hour": 8, "minute": 44, "second": 6}
